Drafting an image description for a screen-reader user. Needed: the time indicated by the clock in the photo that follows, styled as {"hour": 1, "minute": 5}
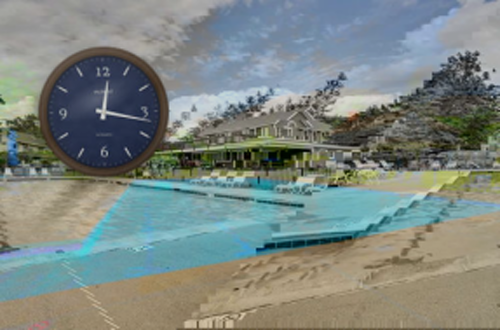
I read {"hour": 12, "minute": 17}
